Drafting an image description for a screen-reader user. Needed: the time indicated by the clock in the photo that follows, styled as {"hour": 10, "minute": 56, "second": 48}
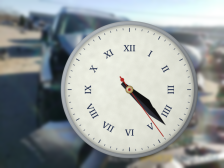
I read {"hour": 4, "minute": 22, "second": 24}
